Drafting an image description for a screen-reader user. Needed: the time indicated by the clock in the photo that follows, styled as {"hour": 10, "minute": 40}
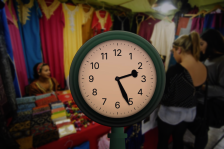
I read {"hour": 2, "minute": 26}
